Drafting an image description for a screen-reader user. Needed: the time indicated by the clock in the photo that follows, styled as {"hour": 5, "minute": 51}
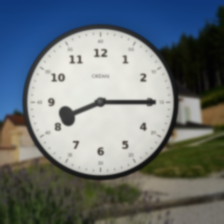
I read {"hour": 8, "minute": 15}
